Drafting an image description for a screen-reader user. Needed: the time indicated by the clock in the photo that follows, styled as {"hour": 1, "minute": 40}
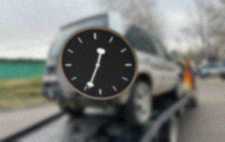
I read {"hour": 12, "minute": 34}
